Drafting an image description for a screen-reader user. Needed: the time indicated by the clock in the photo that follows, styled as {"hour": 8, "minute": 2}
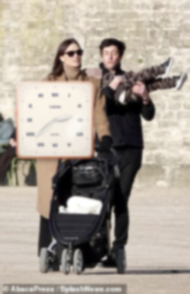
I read {"hour": 2, "minute": 38}
